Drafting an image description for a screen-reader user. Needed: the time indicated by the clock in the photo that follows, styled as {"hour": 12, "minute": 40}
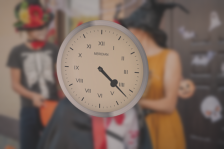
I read {"hour": 4, "minute": 22}
